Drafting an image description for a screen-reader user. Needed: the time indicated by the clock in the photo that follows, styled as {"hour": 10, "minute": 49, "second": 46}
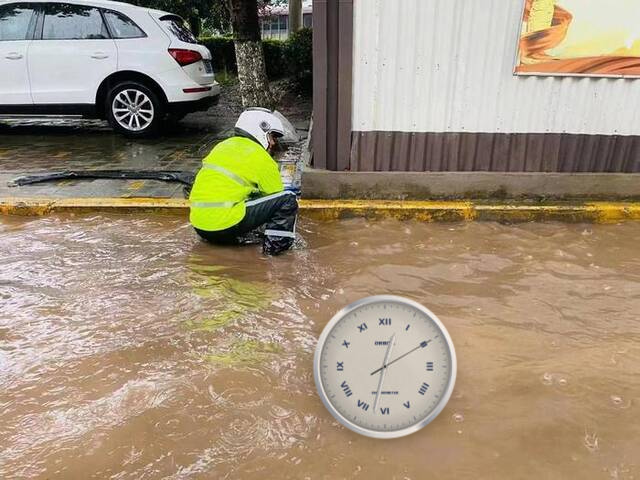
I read {"hour": 12, "minute": 32, "second": 10}
